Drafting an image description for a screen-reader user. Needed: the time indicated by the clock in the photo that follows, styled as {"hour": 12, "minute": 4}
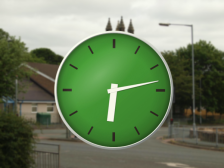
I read {"hour": 6, "minute": 13}
